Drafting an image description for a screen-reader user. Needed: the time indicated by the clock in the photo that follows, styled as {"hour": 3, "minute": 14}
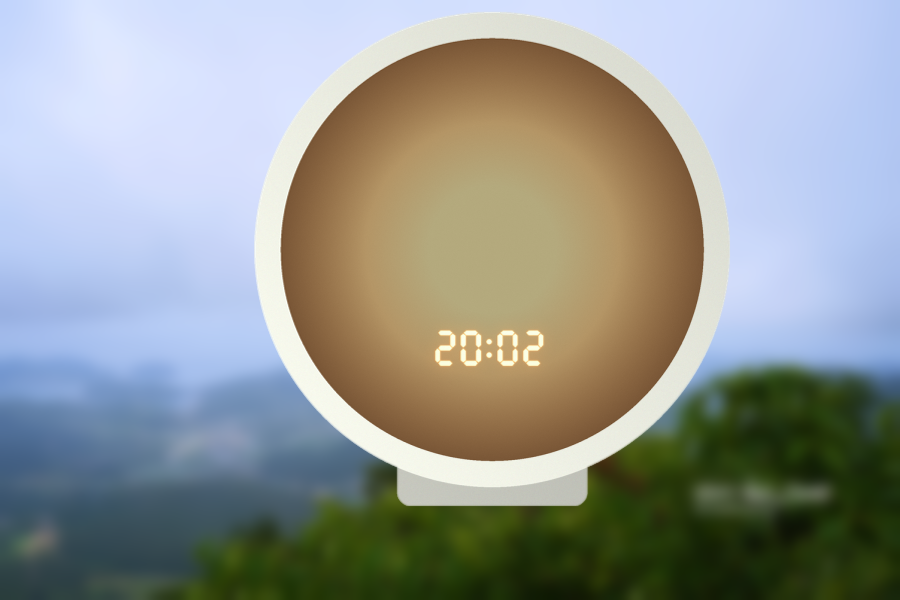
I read {"hour": 20, "minute": 2}
